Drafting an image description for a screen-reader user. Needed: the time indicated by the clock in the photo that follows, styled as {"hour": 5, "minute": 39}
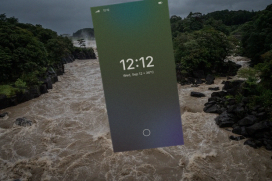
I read {"hour": 12, "minute": 12}
